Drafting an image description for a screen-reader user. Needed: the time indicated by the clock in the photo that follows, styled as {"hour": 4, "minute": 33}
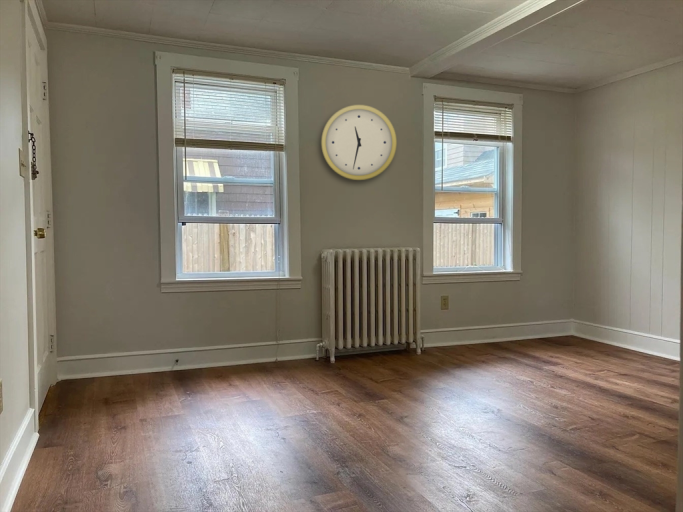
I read {"hour": 11, "minute": 32}
